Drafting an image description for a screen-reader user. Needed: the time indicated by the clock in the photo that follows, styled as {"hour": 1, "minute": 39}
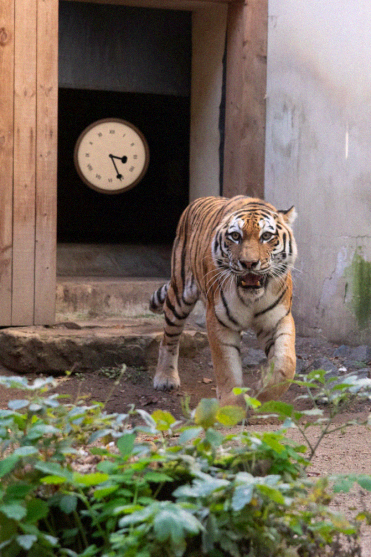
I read {"hour": 3, "minute": 26}
